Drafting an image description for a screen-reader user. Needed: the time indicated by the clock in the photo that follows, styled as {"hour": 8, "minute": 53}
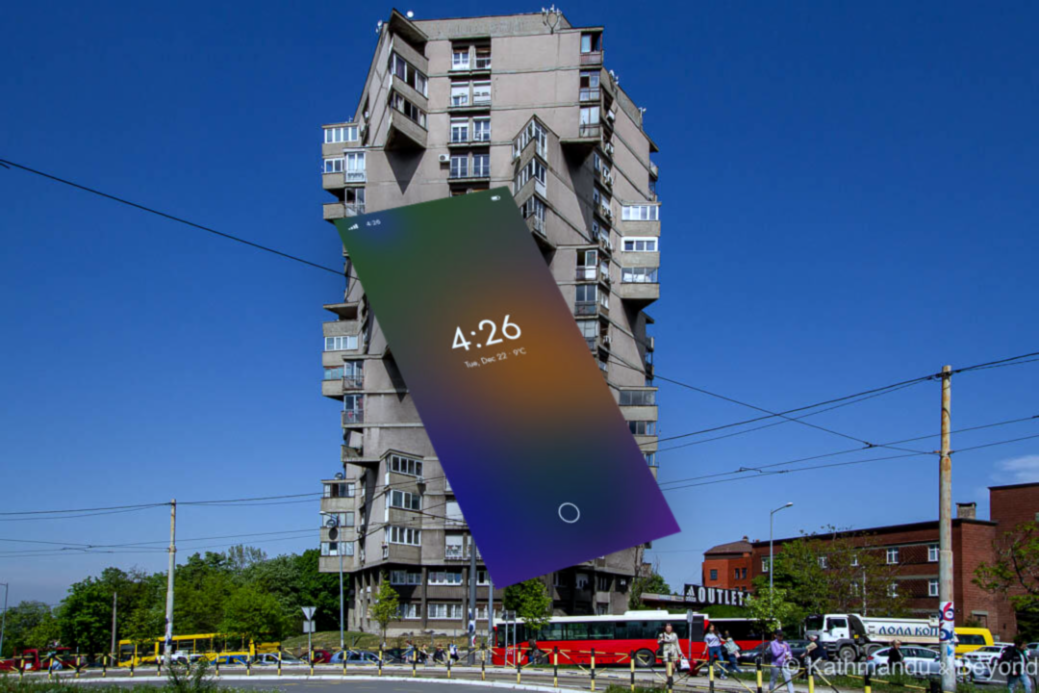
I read {"hour": 4, "minute": 26}
